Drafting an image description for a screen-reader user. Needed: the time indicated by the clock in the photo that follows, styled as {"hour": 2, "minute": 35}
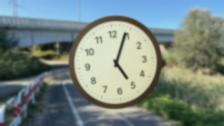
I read {"hour": 5, "minute": 4}
